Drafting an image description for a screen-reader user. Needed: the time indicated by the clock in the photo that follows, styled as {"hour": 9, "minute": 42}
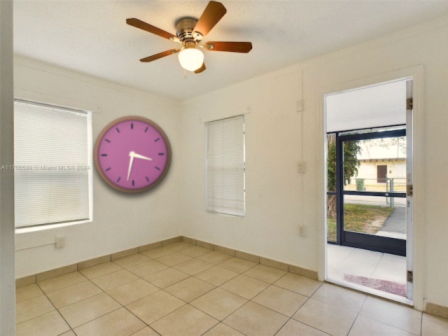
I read {"hour": 3, "minute": 32}
